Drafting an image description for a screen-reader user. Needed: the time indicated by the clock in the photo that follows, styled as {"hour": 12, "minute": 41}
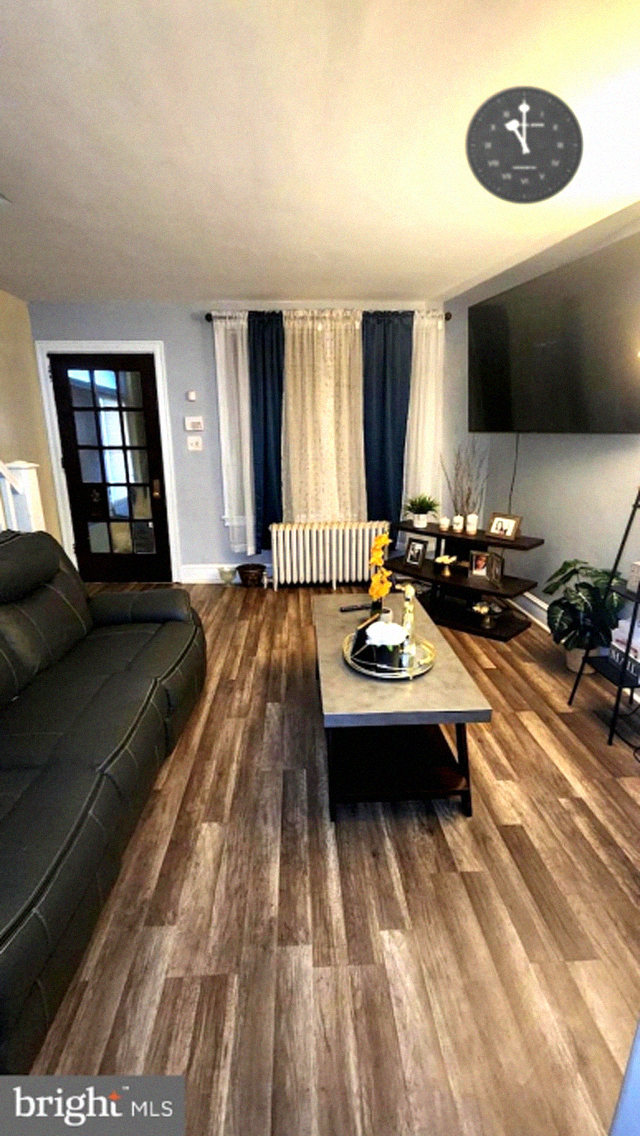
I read {"hour": 11, "minute": 0}
